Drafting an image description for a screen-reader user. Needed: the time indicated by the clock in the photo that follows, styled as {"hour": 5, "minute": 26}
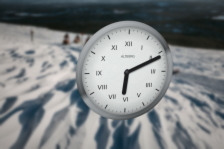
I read {"hour": 6, "minute": 11}
